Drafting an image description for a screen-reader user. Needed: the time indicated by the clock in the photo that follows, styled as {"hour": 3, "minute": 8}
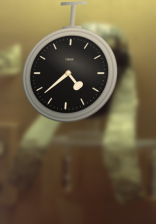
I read {"hour": 4, "minute": 38}
